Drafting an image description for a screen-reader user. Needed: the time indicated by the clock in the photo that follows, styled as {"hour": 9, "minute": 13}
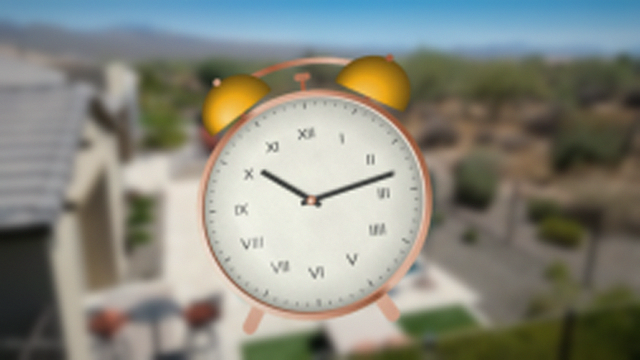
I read {"hour": 10, "minute": 13}
